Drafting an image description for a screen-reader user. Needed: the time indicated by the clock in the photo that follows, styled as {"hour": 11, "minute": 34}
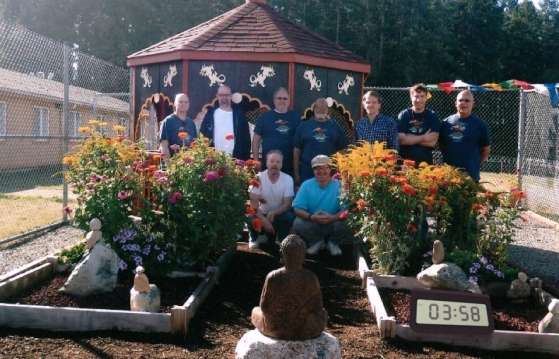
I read {"hour": 3, "minute": 58}
